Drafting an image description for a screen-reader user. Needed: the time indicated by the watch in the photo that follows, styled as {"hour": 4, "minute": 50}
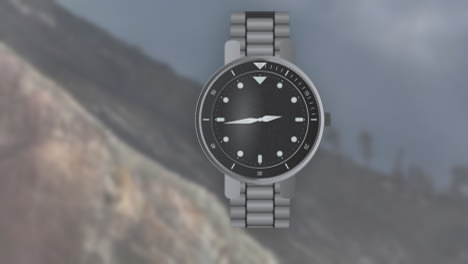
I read {"hour": 2, "minute": 44}
